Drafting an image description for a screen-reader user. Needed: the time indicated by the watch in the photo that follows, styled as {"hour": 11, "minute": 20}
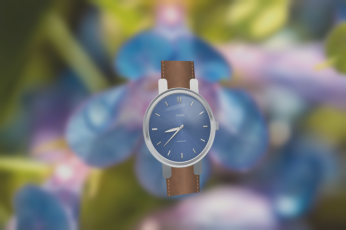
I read {"hour": 8, "minute": 38}
